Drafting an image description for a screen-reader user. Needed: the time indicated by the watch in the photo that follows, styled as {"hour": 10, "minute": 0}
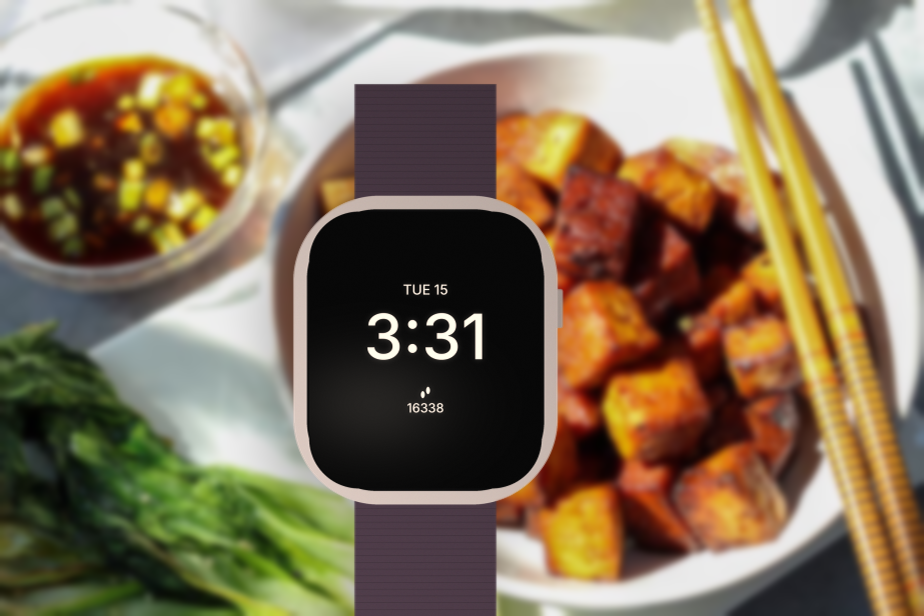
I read {"hour": 3, "minute": 31}
